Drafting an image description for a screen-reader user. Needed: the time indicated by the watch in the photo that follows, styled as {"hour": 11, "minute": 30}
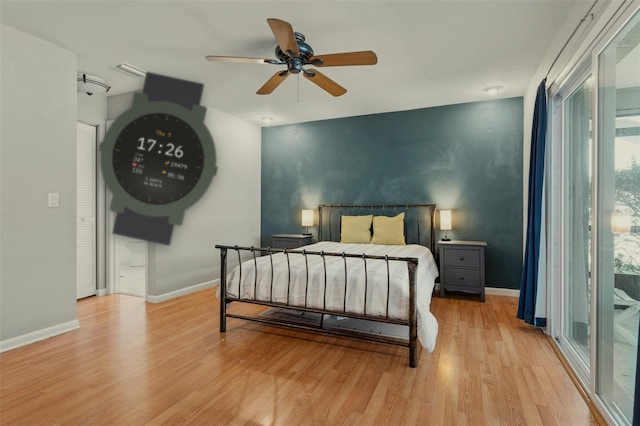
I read {"hour": 17, "minute": 26}
